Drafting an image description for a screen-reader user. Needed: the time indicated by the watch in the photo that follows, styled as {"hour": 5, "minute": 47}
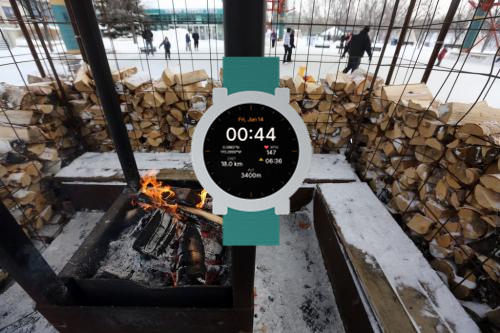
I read {"hour": 0, "minute": 44}
